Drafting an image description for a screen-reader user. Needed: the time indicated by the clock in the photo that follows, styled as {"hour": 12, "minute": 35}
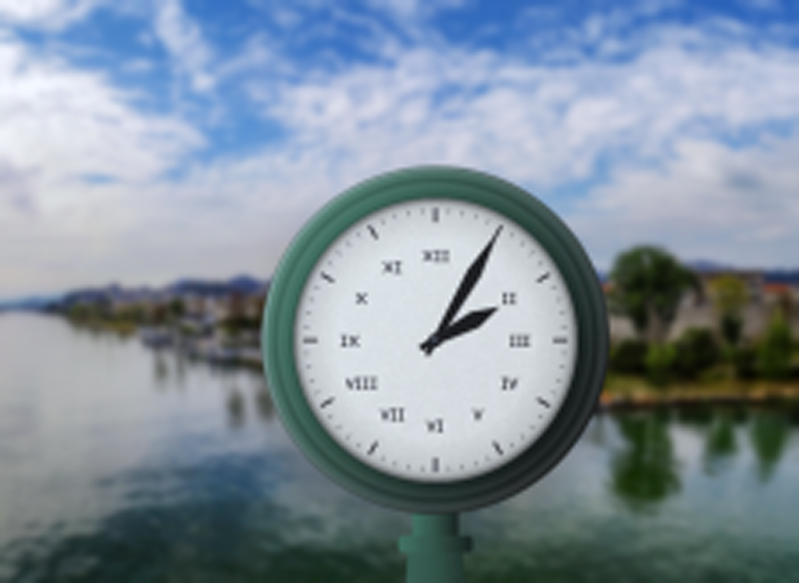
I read {"hour": 2, "minute": 5}
